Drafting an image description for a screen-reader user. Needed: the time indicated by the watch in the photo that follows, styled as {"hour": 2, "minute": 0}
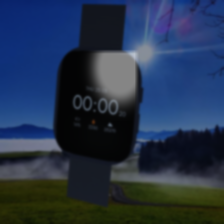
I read {"hour": 0, "minute": 0}
